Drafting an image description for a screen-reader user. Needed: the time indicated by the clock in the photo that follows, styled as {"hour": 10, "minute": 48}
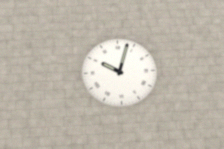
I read {"hour": 10, "minute": 3}
